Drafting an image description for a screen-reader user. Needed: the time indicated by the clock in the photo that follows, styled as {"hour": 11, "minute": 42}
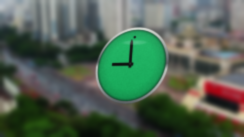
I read {"hour": 8, "minute": 59}
